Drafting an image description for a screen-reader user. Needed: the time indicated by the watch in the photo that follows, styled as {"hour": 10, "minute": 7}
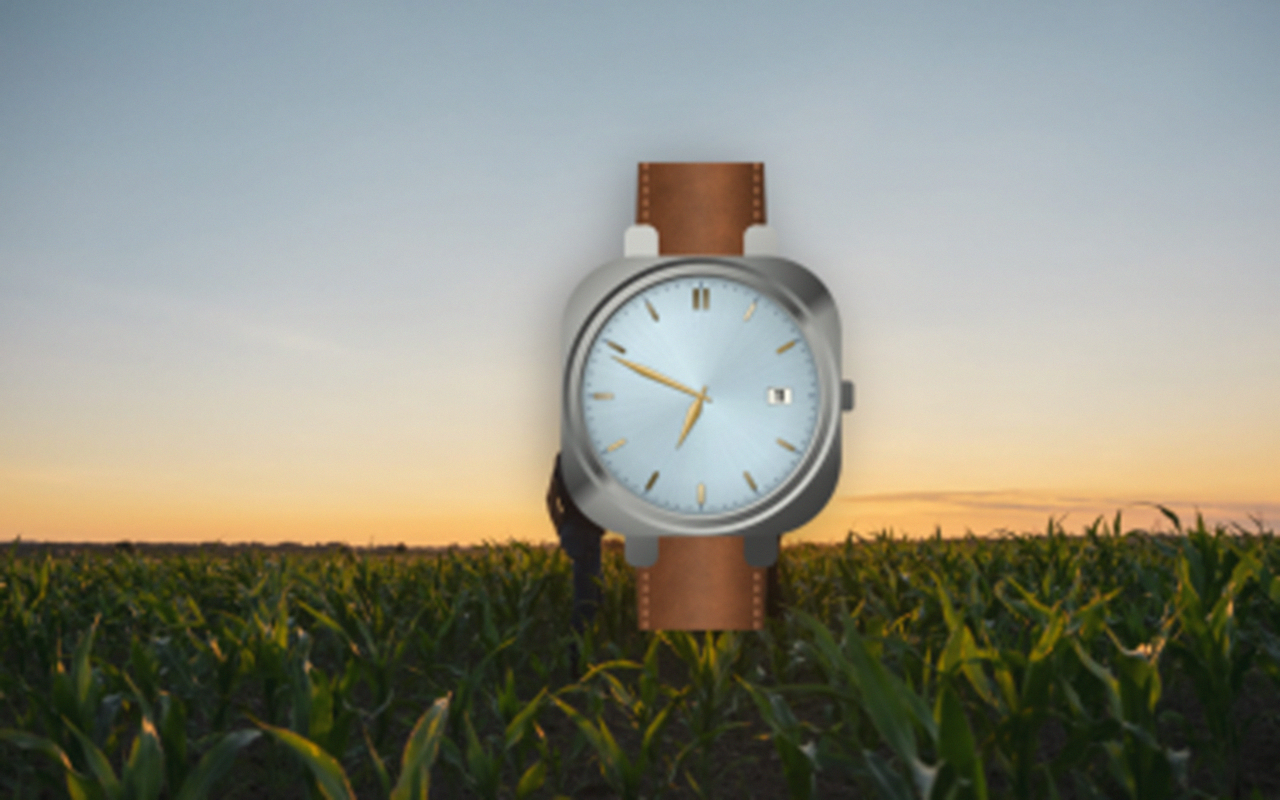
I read {"hour": 6, "minute": 49}
